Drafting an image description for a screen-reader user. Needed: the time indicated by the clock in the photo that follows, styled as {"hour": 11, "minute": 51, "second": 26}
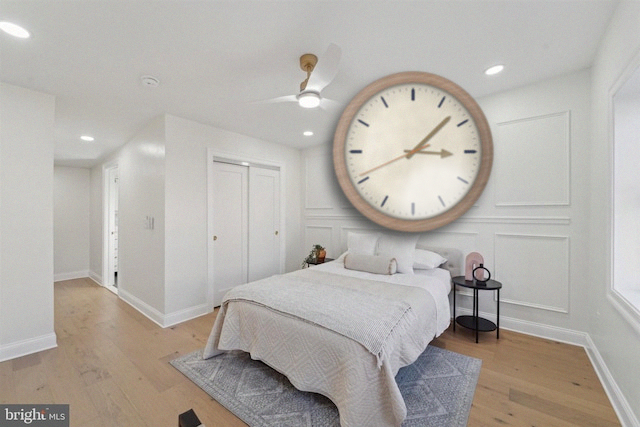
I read {"hour": 3, "minute": 7, "second": 41}
